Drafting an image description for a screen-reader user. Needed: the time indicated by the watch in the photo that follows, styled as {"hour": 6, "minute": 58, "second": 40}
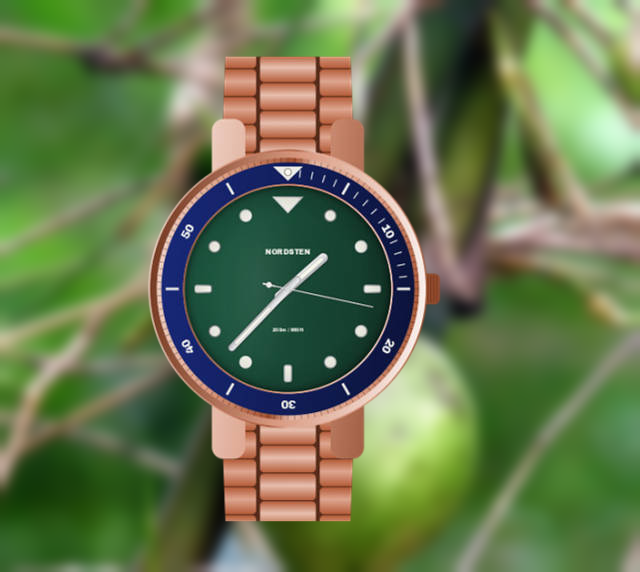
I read {"hour": 1, "minute": 37, "second": 17}
